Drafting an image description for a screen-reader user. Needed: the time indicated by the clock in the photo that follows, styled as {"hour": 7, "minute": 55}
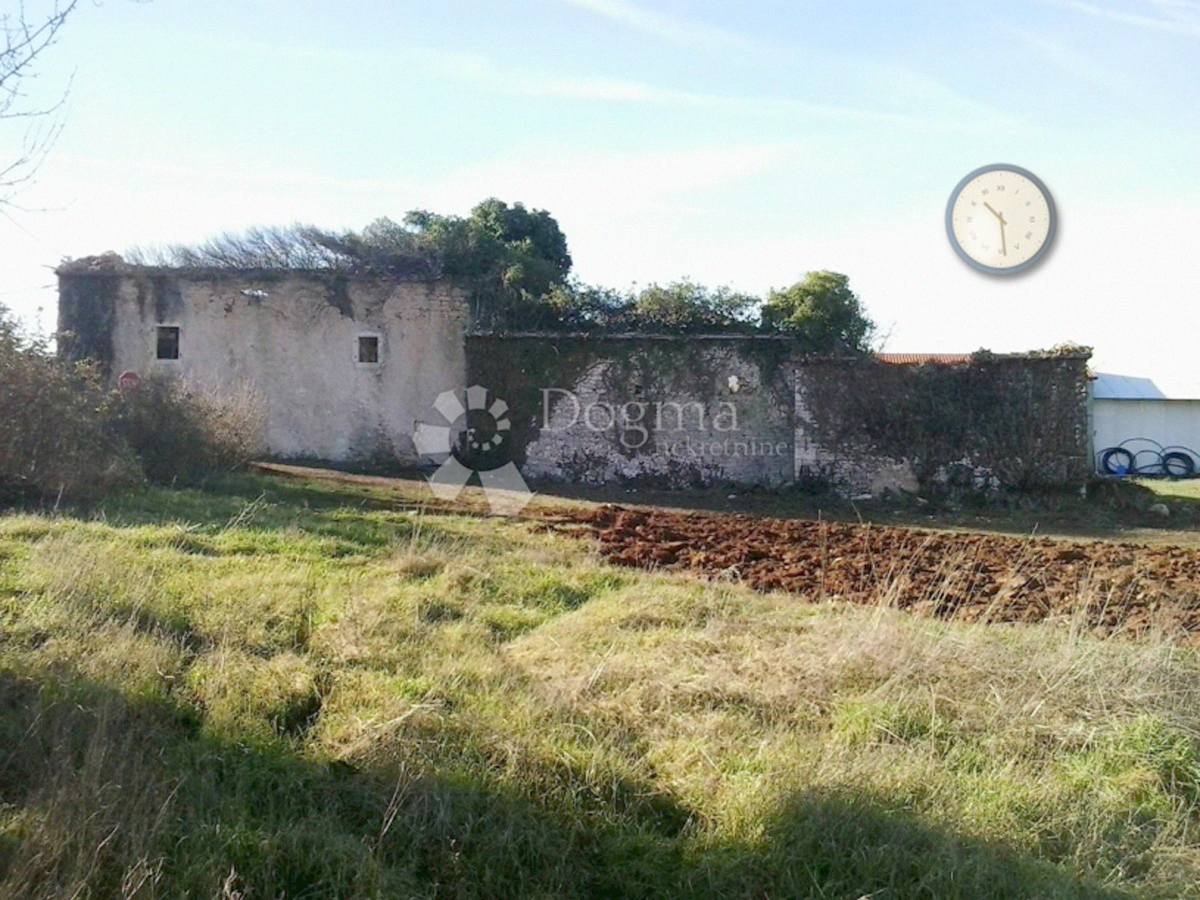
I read {"hour": 10, "minute": 29}
